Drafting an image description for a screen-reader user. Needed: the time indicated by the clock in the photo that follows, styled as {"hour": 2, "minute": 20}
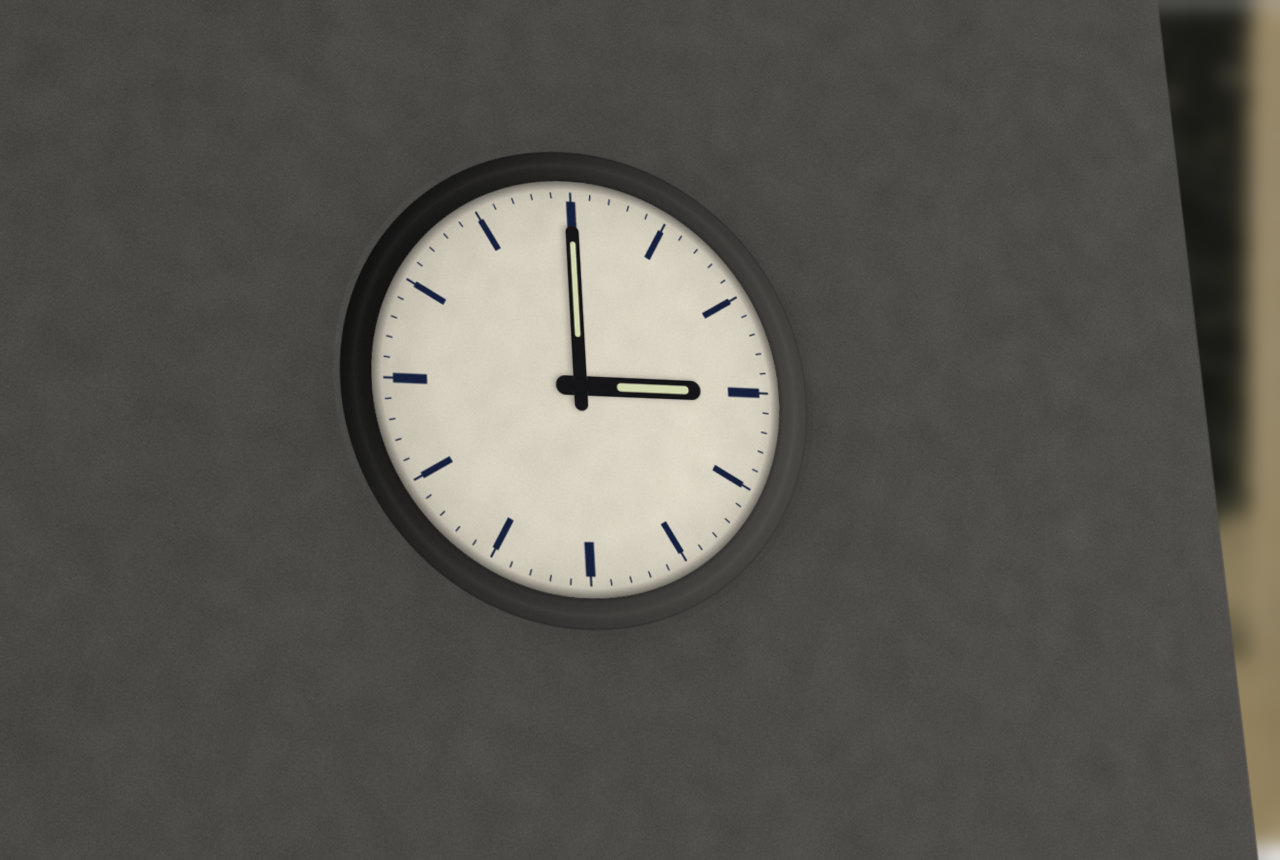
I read {"hour": 3, "minute": 0}
